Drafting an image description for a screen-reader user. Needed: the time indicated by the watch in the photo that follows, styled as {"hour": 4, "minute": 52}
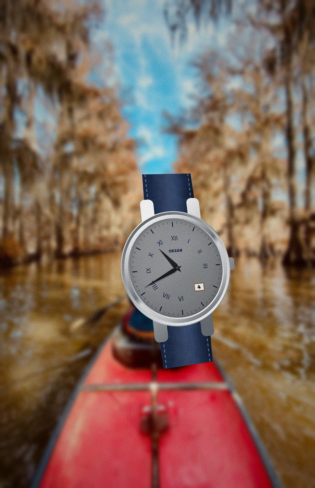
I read {"hour": 10, "minute": 41}
